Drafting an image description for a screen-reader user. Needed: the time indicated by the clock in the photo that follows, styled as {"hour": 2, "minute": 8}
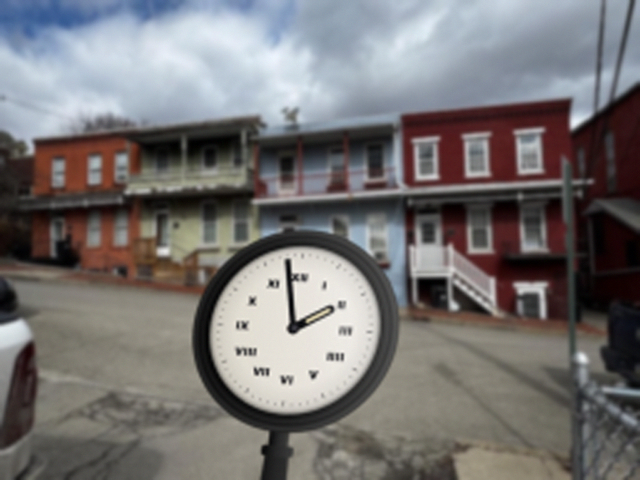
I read {"hour": 1, "minute": 58}
